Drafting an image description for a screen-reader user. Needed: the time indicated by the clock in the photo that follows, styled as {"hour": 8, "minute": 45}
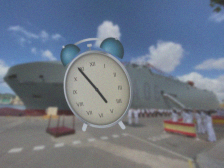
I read {"hour": 4, "minute": 54}
